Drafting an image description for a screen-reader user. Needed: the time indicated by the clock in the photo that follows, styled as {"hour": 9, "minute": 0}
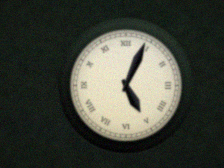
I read {"hour": 5, "minute": 4}
